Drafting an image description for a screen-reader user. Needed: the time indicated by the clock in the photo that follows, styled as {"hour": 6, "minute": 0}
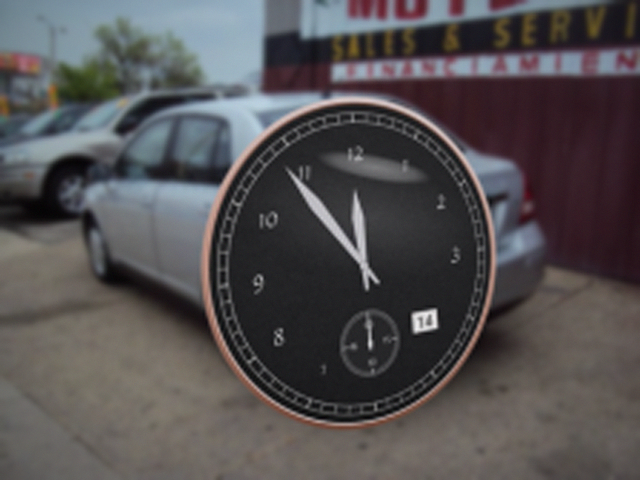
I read {"hour": 11, "minute": 54}
